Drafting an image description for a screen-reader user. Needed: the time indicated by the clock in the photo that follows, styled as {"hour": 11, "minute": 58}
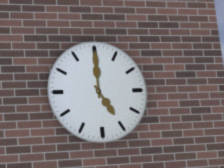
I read {"hour": 5, "minute": 0}
